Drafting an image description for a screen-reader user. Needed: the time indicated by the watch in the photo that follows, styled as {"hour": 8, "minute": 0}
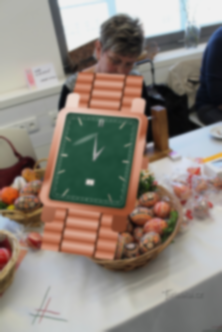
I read {"hour": 12, "minute": 59}
